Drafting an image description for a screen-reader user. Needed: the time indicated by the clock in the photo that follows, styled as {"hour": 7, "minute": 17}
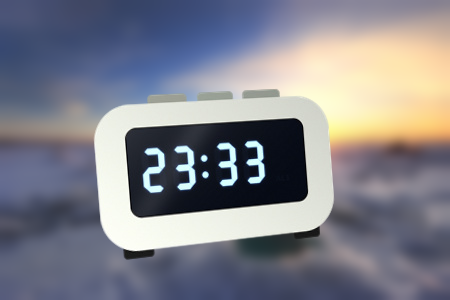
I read {"hour": 23, "minute": 33}
